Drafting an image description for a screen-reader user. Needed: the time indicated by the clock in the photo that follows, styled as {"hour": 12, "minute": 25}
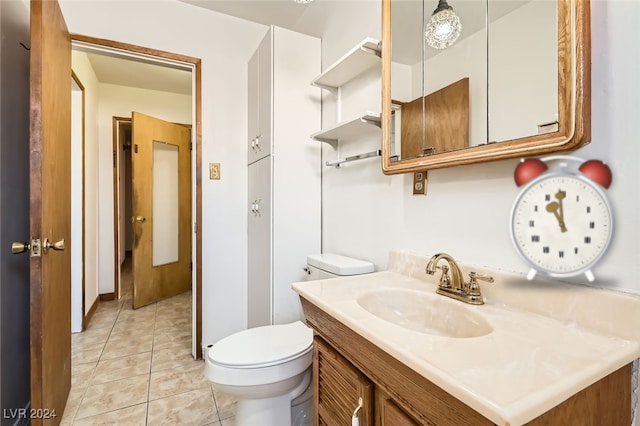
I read {"hour": 10, "minute": 59}
